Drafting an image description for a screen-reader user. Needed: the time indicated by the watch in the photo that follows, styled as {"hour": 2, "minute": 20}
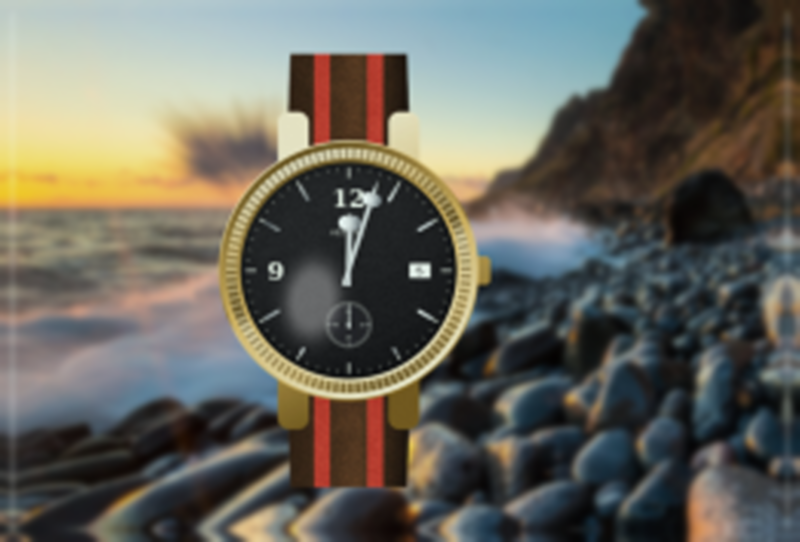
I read {"hour": 12, "minute": 3}
